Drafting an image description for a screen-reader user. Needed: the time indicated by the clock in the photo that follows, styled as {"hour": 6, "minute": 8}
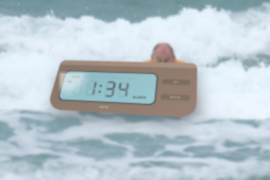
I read {"hour": 1, "minute": 34}
